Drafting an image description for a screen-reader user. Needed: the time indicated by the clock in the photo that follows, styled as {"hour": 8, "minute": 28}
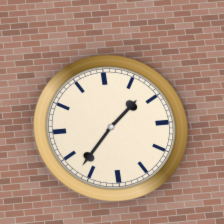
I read {"hour": 1, "minute": 37}
